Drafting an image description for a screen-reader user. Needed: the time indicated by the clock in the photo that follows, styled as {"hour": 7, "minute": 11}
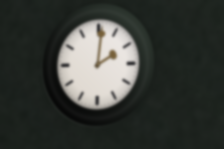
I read {"hour": 2, "minute": 1}
